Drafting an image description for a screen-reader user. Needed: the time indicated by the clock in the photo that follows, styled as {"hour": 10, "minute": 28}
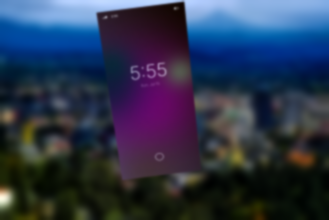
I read {"hour": 5, "minute": 55}
